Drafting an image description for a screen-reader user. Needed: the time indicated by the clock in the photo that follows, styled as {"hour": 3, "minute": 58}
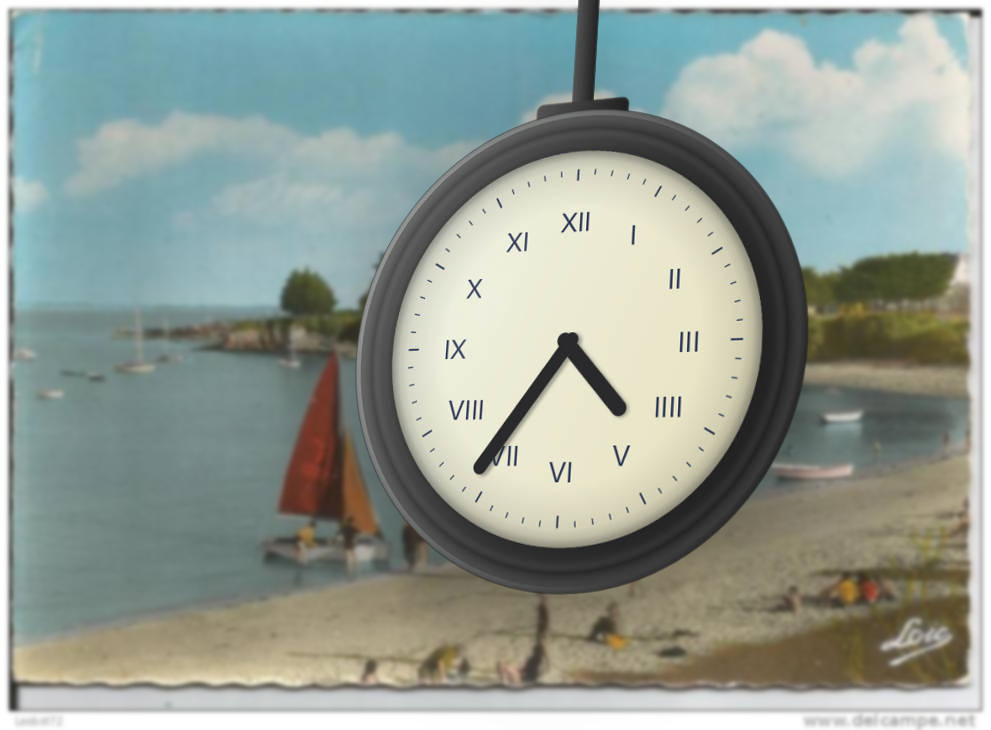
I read {"hour": 4, "minute": 36}
